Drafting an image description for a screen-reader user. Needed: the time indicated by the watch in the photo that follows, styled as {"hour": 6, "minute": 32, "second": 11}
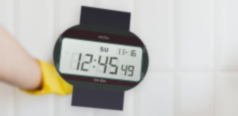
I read {"hour": 12, "minute": 45, "second": 49}
